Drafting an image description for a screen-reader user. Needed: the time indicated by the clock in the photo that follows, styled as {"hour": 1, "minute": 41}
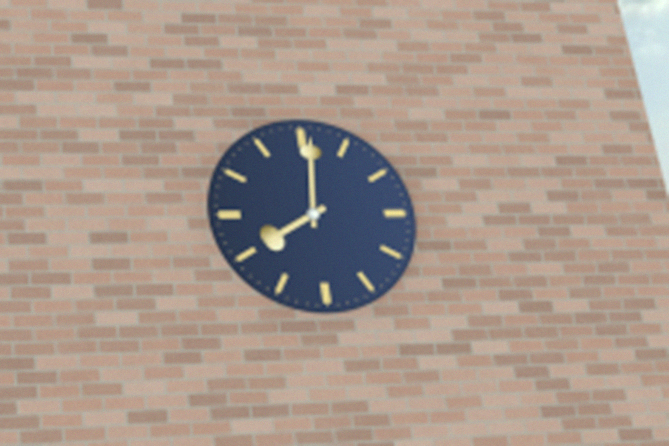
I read {"hour": 8, "minute": 1}
